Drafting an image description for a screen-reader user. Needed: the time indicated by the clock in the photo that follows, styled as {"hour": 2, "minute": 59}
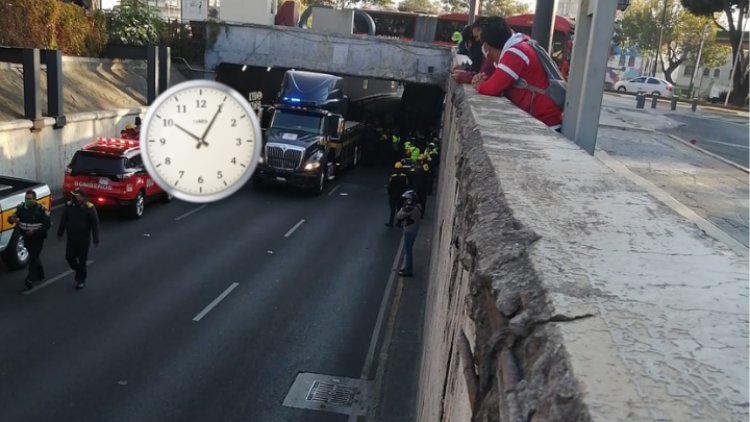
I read {"hour": 10, "minute": 5}
